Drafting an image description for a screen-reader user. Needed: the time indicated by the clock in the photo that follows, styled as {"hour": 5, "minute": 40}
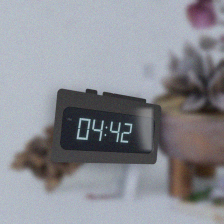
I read {"hour": 4, "minute": 42}
